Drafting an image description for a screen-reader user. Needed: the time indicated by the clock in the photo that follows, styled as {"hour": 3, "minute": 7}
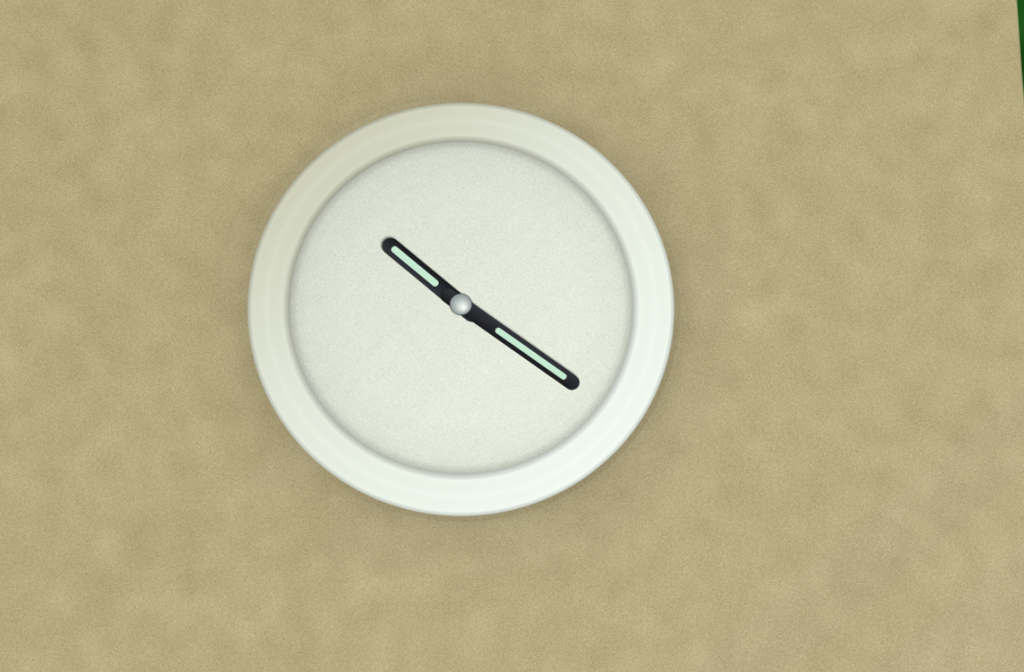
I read {"hour": 10, "minute": 21}
